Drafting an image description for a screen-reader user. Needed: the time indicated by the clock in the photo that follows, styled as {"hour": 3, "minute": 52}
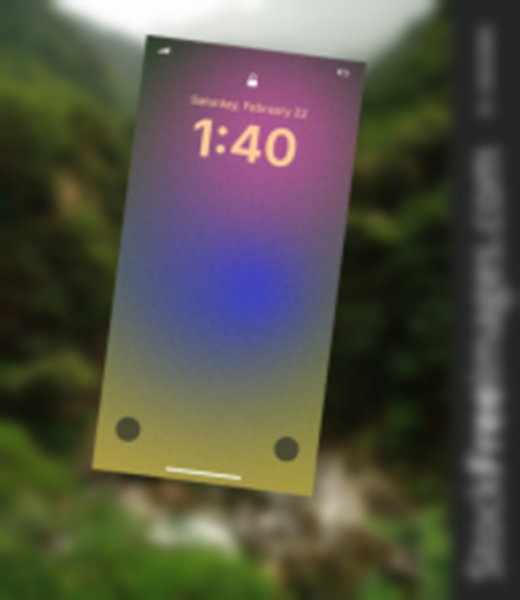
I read {"hour": 1, "minute": 40}
